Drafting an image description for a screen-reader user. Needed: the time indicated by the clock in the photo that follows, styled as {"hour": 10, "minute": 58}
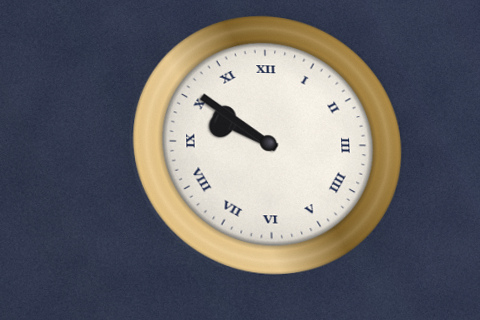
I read {"hour": 9, "minute": 51}
